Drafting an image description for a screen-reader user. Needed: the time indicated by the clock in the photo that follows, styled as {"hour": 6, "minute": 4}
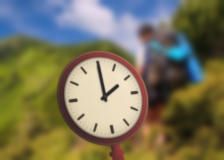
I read {"hour": 2, "minute": 0}
